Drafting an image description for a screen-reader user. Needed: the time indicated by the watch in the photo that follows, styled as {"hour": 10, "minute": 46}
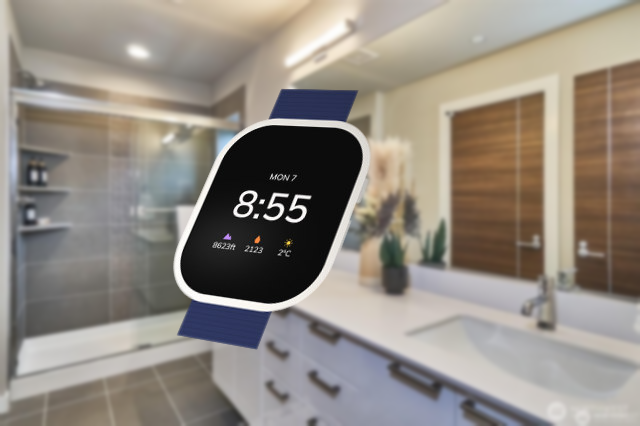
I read {"hour": 8, "minute": 55}
